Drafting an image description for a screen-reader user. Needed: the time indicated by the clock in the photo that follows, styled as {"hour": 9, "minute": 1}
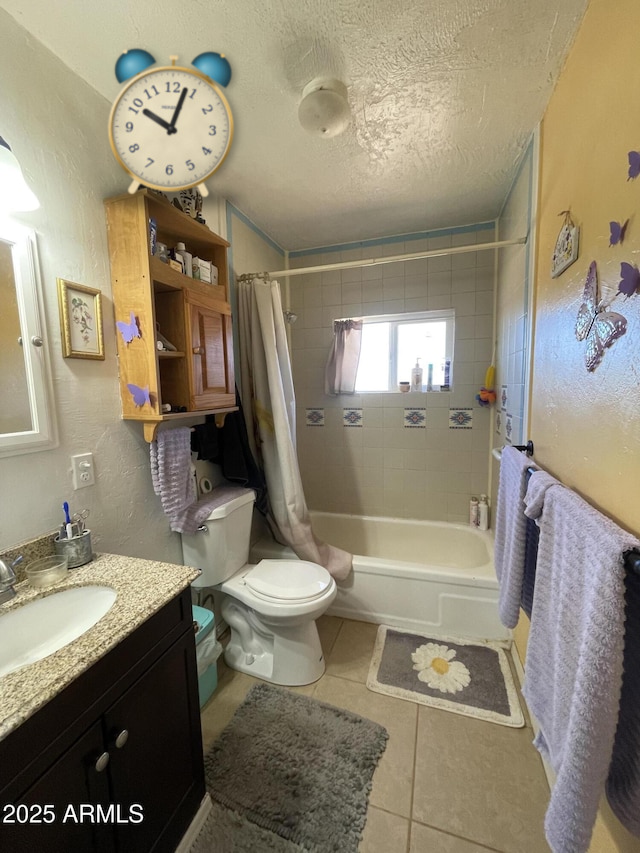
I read {"hour": 10, "minute": 3}
